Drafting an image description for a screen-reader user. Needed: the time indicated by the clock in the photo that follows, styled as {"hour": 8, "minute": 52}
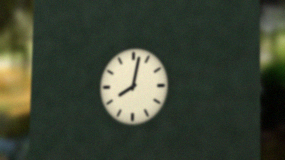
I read {"hour": 8, "minute": 2}
